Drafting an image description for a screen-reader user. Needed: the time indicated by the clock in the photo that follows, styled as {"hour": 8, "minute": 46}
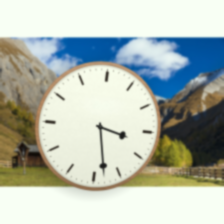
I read {"hour": 3, "minute": 28}
